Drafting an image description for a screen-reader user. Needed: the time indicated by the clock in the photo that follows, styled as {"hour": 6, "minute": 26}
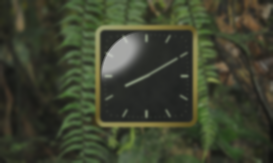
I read {"hour": 8, "minute": 10}
